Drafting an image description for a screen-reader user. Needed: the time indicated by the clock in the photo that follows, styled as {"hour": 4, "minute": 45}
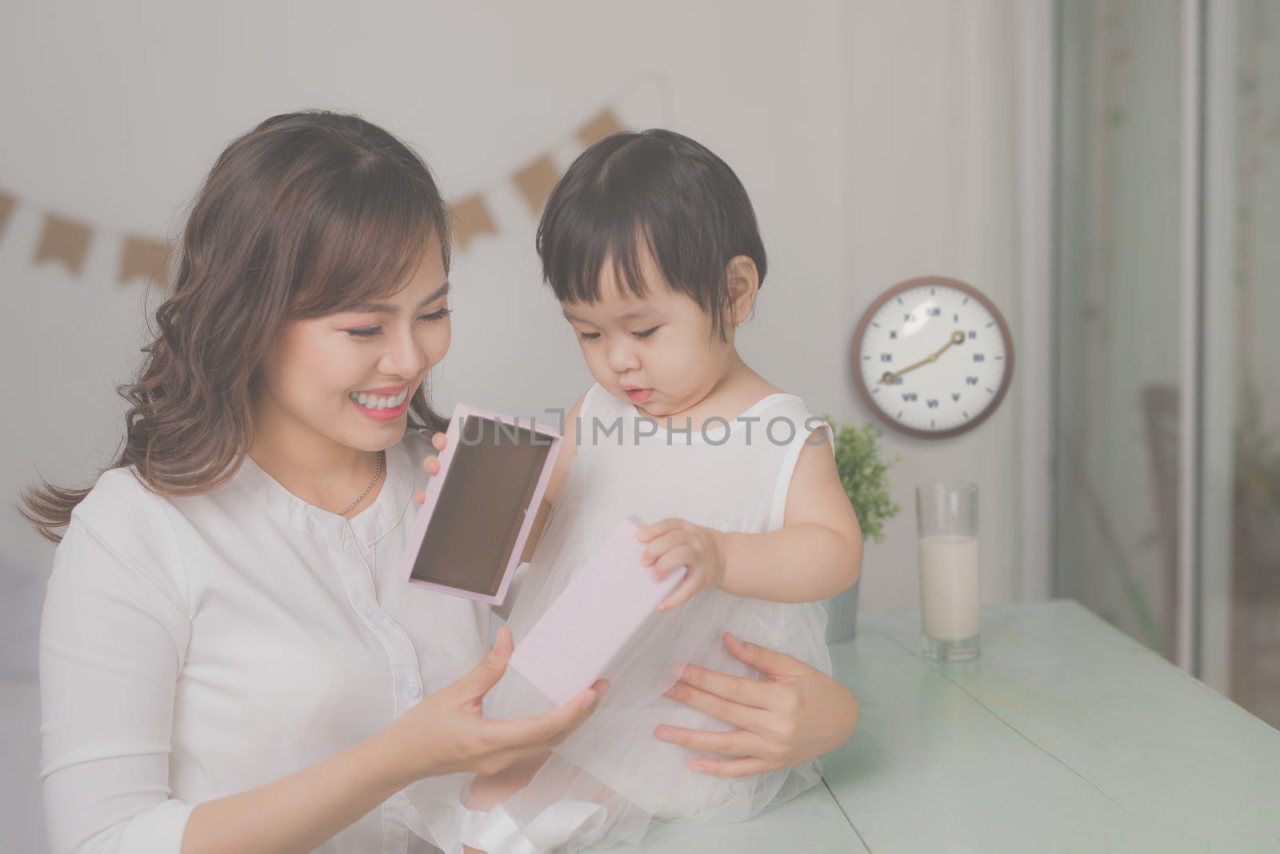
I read {"hour": 1, "minute": 41}
